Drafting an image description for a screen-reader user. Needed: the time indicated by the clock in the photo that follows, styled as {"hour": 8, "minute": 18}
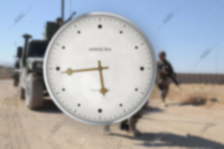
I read {"hour": 5, "minute": 44}
